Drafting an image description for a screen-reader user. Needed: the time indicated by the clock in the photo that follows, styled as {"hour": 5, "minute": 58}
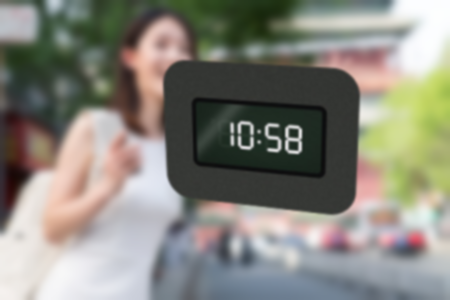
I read {"hour": 10, "minute": 58}
